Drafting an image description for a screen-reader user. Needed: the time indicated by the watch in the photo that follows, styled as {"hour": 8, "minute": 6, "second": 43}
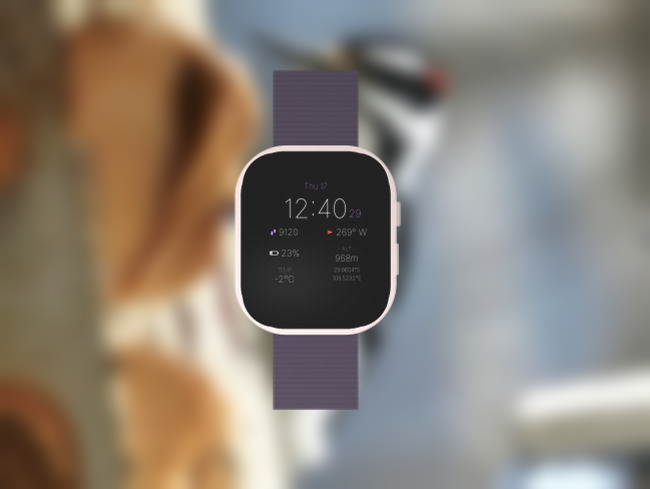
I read {"hour": 12, "minute": 40, "second": 29}
